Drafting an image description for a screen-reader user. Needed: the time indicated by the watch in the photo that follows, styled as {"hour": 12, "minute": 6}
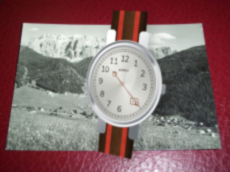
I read {"hour": 10, "minute": 22}
